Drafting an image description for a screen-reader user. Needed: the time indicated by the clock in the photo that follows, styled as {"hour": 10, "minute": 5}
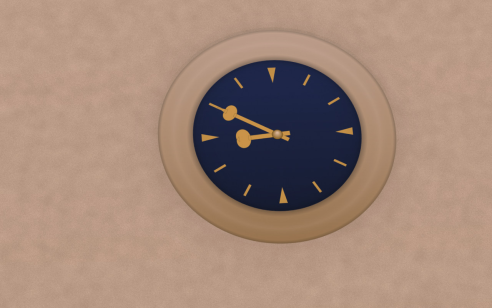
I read {"hour": 8, "minute": 50}
